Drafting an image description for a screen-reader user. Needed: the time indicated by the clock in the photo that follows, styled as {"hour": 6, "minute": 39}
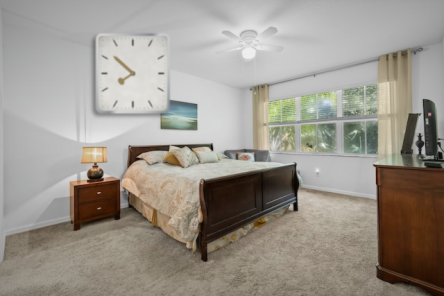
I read {"hour": 7, "minute": 52}
